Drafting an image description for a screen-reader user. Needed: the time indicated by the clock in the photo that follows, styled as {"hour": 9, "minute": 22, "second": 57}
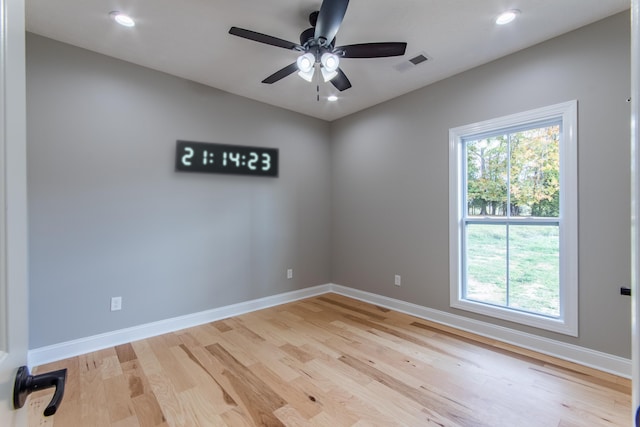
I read {"hour": 21, "minute": 14, "second": 23}
